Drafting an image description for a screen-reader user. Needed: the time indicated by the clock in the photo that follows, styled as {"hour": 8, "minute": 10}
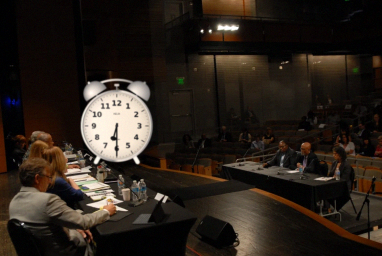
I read {"hour": 6, "minute": 30}
